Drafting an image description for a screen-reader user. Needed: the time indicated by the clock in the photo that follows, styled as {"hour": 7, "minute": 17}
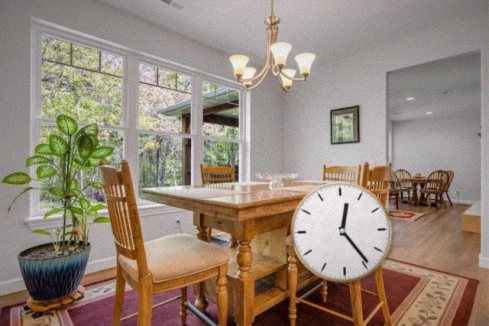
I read {"hour": 12, "minute": 24}
